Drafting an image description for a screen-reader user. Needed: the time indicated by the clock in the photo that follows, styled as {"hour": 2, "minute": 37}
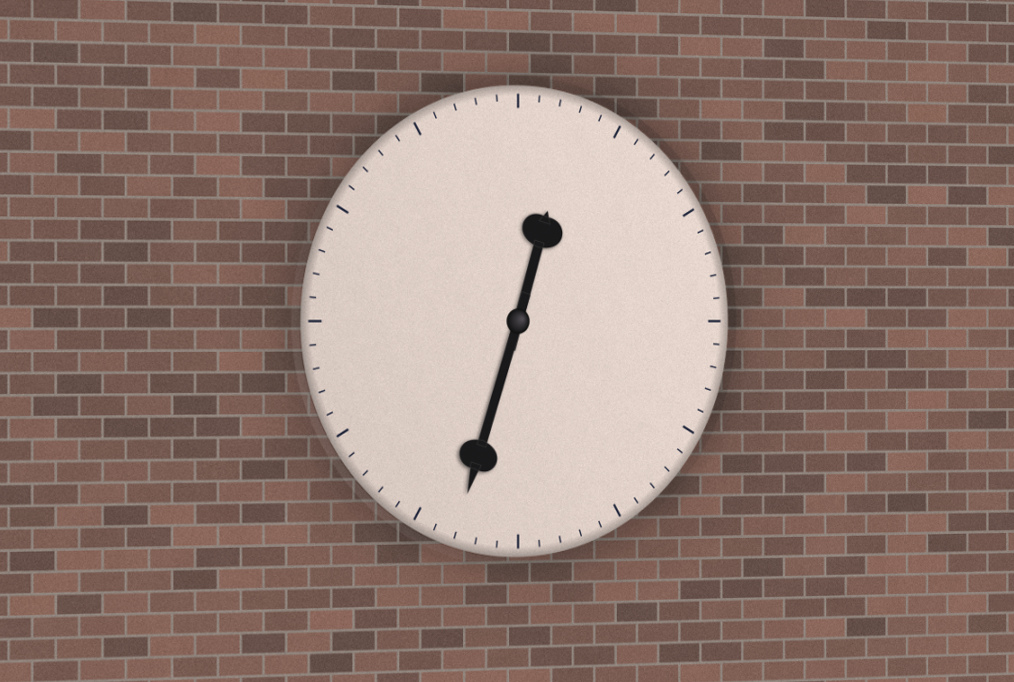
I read {"hour": 12, "minute": 33}
